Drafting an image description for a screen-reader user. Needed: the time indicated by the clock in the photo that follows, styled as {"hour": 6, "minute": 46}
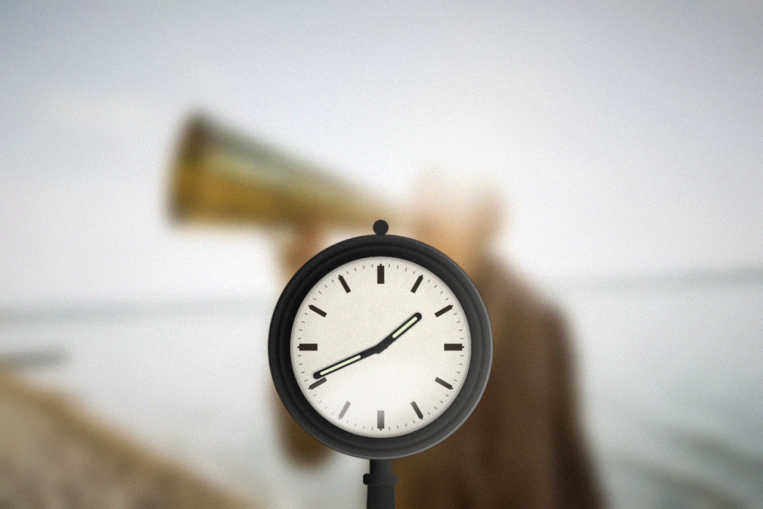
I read {"hour": 1, "minute": 41}
